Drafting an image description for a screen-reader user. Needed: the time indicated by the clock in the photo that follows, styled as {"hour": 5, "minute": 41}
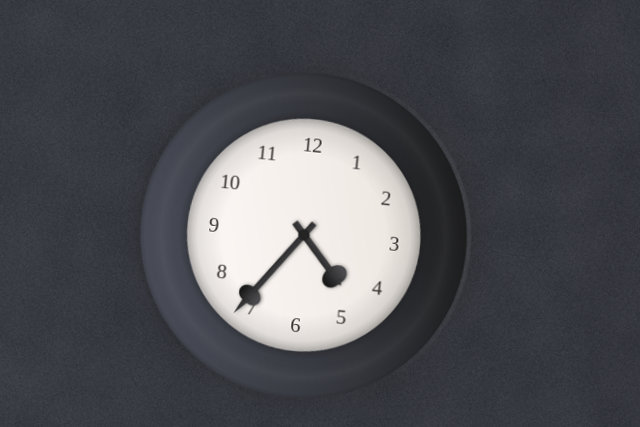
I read {"hour": 4, "minute": 36}
